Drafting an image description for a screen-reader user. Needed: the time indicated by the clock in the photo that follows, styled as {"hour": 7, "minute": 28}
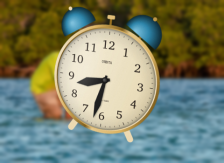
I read {"hour": 8, "minute": 32}
